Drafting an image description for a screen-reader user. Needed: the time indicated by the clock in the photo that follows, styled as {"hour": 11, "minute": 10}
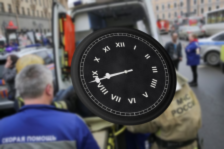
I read {"hour": 8, "minute": 43}
